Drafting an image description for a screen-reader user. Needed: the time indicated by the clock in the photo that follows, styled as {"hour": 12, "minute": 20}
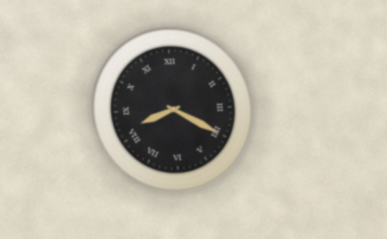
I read {"hour": 8, "minute": 20}
